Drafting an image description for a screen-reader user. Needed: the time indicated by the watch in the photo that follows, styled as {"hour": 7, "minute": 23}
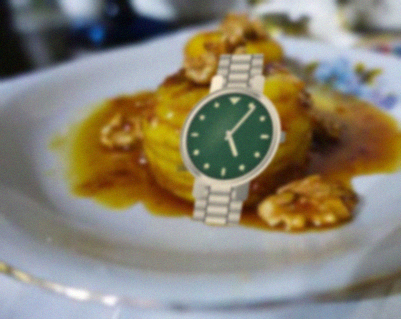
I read {"hour": 5, "minute": 6}
